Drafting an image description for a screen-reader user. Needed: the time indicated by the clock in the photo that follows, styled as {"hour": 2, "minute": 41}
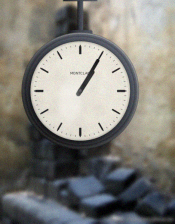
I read {"hour": 1, "minute": 5}
